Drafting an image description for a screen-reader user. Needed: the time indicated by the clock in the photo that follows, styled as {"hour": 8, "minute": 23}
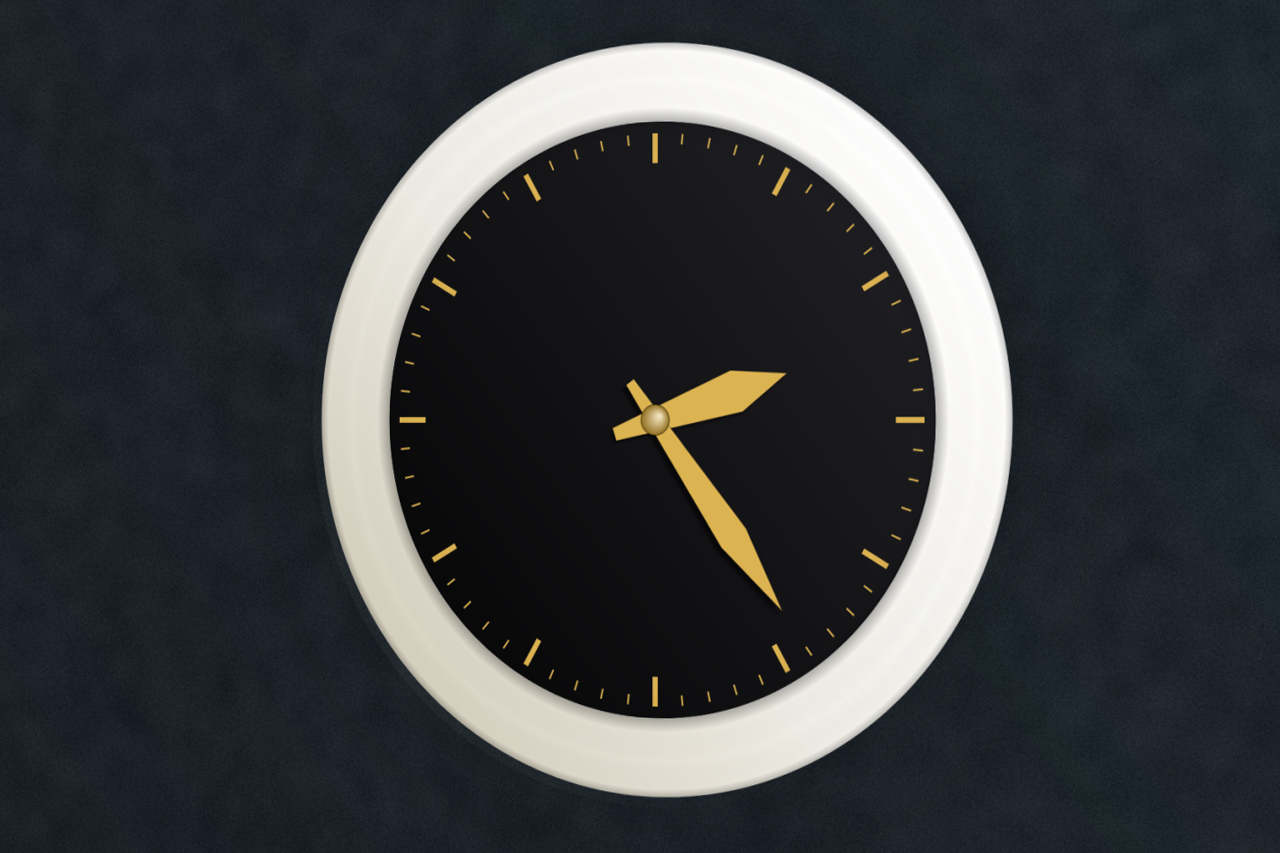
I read {"hour": 2, "minute": 24}
